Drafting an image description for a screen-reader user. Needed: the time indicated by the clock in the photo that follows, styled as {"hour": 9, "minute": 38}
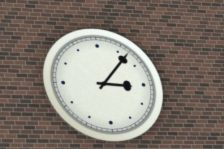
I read {"hour": 3, "minute": 7}
